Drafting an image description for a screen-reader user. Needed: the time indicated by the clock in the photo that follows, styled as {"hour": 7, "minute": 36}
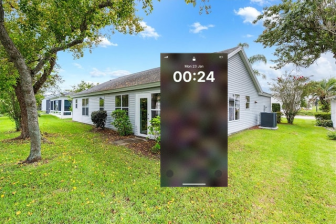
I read {"hour": 0, "minute": 24}
